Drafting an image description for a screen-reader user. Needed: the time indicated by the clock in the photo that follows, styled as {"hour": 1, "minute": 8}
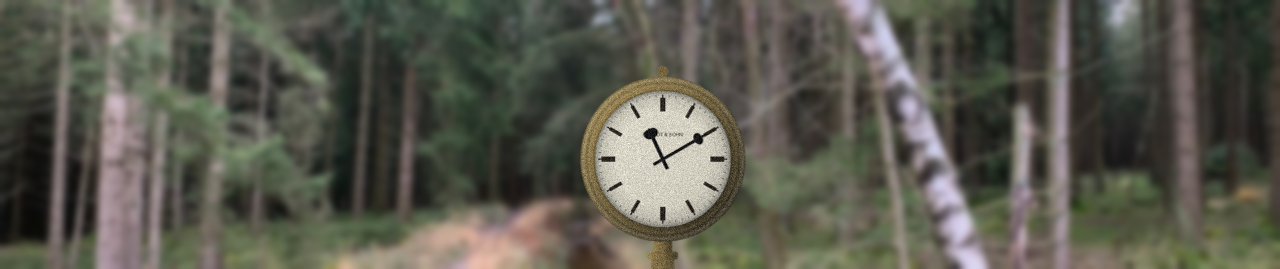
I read {"hour": 11, "minute": 10}
